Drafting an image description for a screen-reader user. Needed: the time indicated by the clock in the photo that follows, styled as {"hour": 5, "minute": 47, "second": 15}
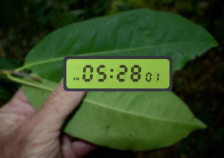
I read {"hour": 5, "minute": 28, "second": 1}
